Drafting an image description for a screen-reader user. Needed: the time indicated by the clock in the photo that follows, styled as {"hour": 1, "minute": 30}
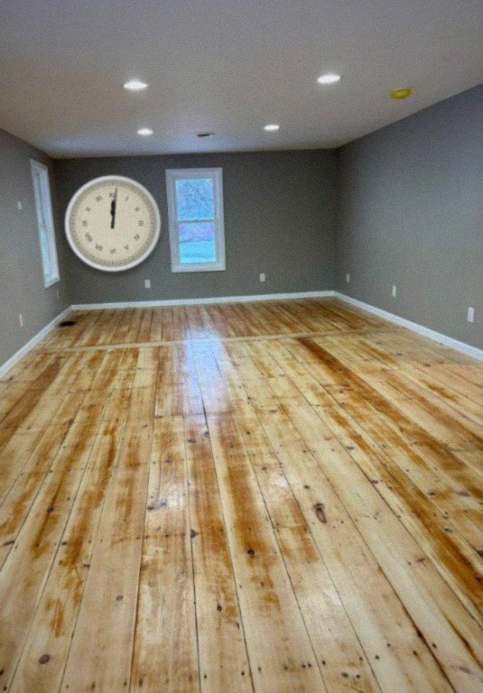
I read {"hour": 12, "minute": 1}
